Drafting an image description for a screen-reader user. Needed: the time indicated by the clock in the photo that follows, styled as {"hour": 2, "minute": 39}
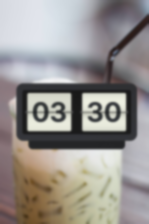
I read {"hour": 3, "minute": 30}
